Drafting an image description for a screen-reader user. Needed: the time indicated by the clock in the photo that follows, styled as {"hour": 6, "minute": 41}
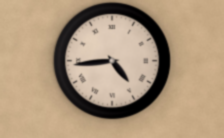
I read {"hour": 4, "minute": 44}
